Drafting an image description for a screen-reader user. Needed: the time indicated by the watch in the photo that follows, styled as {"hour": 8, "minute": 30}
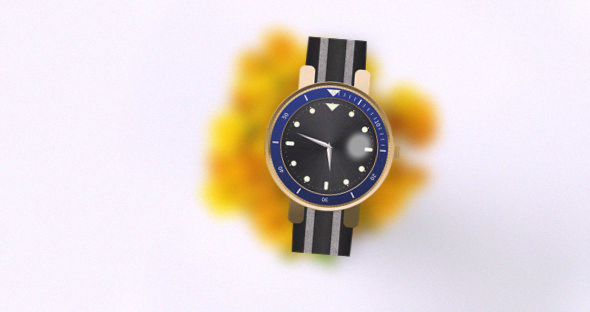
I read {"hour": 5, "minute": 48}
